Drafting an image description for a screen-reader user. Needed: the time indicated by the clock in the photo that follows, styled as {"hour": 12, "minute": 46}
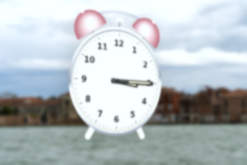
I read {"hour": 3, "minute": 15}
